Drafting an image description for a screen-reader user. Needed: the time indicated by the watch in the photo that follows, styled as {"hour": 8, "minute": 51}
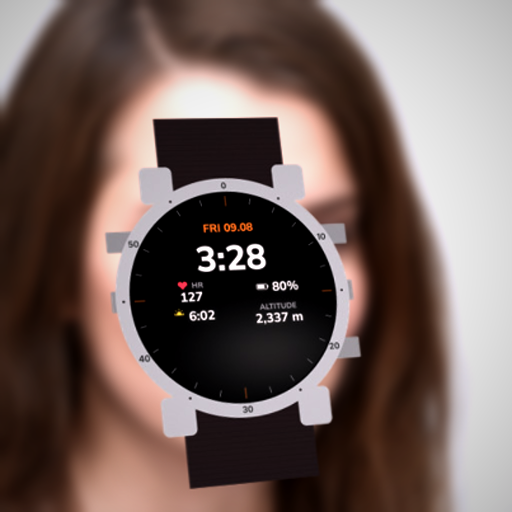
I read {"hour": 3, "minute": 28}
